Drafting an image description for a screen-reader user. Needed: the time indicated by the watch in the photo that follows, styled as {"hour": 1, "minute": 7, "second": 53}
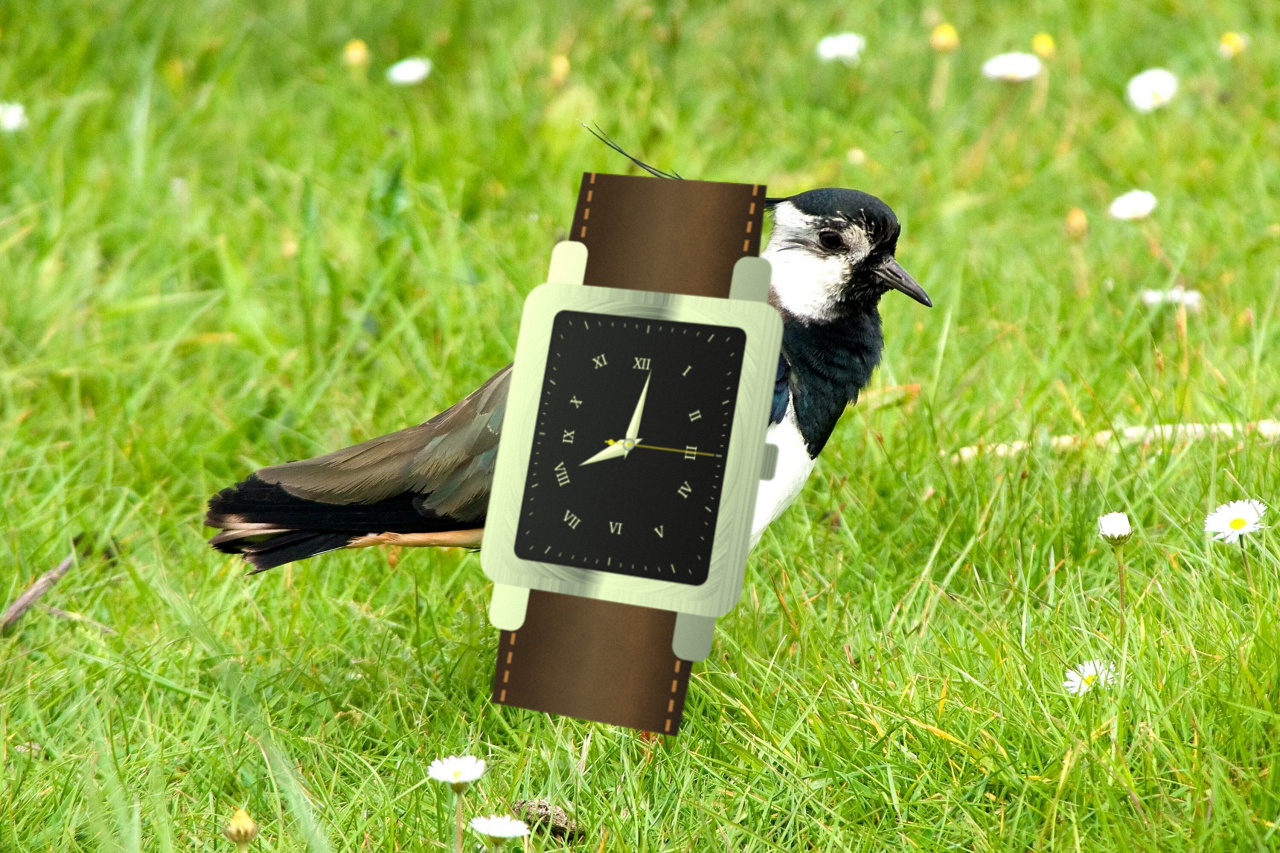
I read {"hour": 8, "minute": 1, "second": 15}
